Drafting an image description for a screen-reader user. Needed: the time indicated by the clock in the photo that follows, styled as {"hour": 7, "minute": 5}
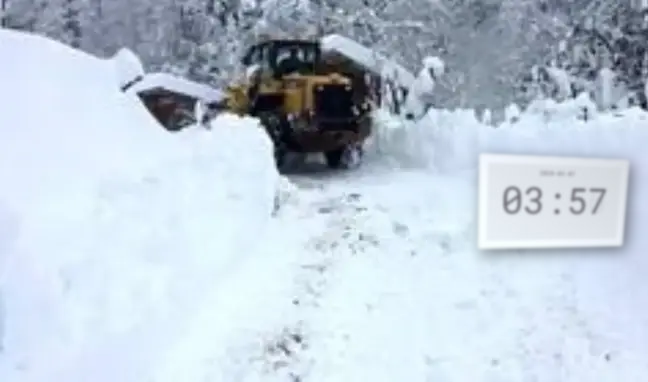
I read {"hour": 3, "minute": 57}
